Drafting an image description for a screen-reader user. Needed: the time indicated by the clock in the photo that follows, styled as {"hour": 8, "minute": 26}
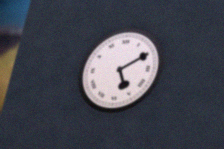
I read {"hour": 5, "minute": 10}
